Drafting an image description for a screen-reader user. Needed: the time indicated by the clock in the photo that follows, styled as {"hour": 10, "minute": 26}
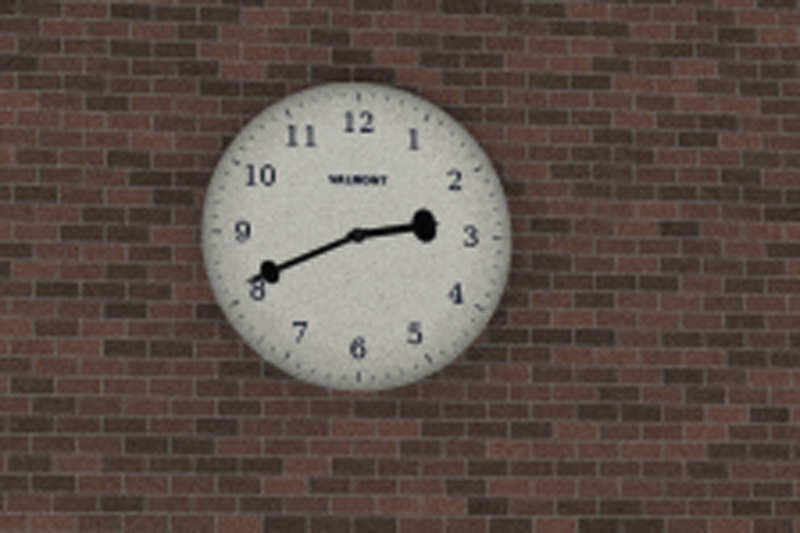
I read {"hour": 2, "minute": 41}
